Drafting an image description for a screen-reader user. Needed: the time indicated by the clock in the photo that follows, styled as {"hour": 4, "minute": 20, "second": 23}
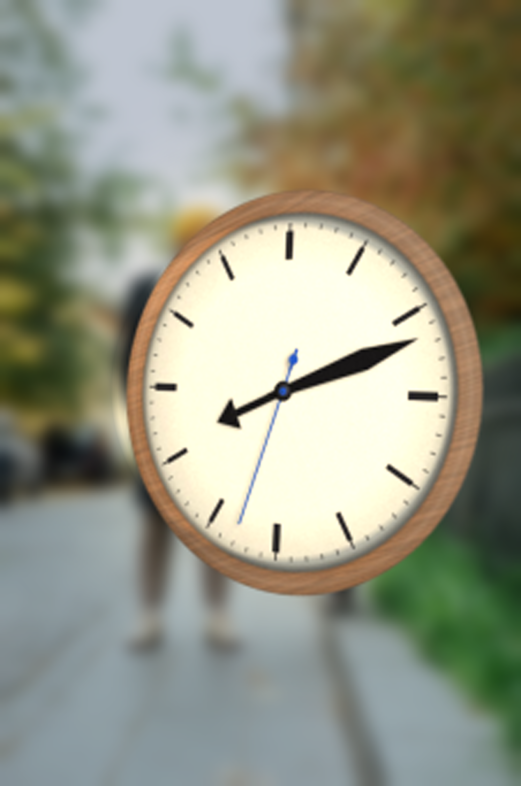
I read {"hour": 8, "minute": 11, "second": 33}
